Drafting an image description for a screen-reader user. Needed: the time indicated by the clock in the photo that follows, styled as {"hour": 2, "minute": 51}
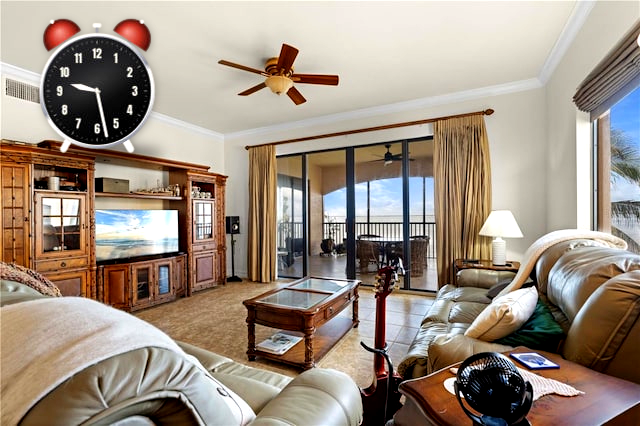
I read {"hour": 9, "minute": 28}
